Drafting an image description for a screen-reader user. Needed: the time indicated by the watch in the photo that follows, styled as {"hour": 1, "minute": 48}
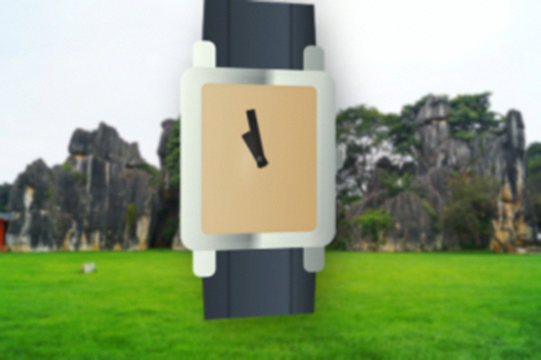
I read {"hour": 10, "minute": 58}
